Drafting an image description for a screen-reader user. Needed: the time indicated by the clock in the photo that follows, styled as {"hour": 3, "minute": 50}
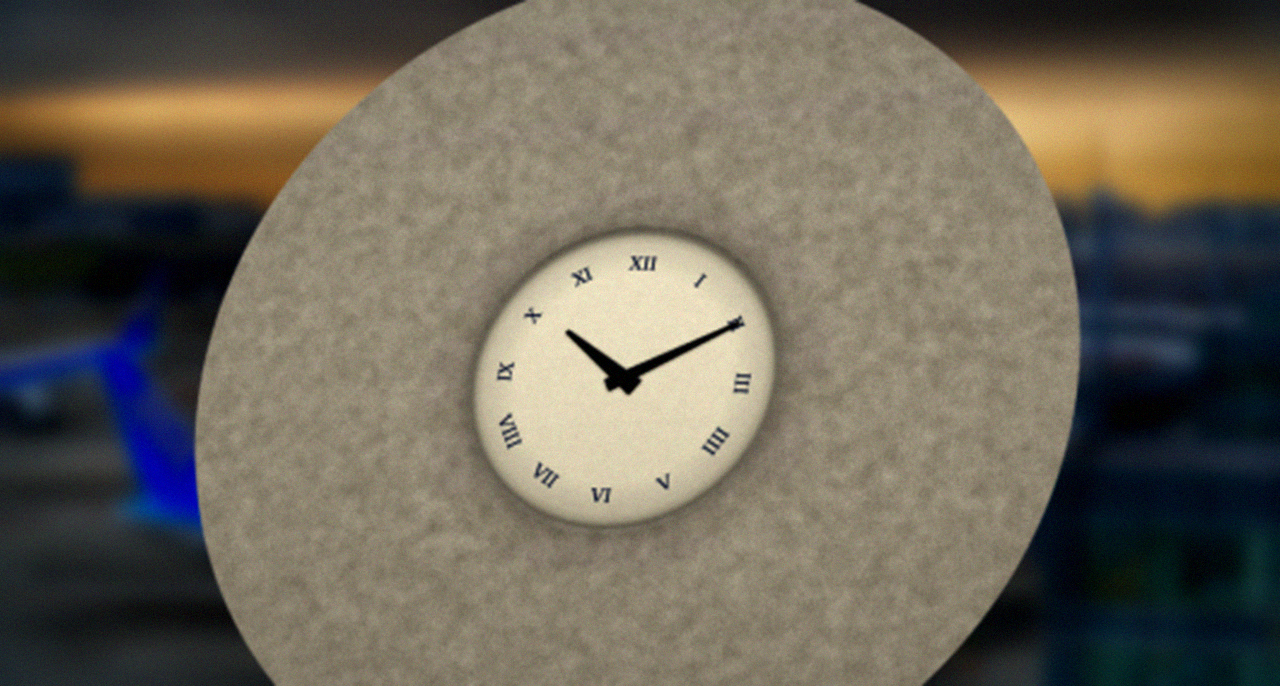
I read {"hour": 10, "minute": 10}
